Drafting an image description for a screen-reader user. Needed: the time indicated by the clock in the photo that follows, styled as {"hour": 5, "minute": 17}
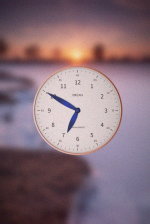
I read {"hour": 6, "minute": 50}
